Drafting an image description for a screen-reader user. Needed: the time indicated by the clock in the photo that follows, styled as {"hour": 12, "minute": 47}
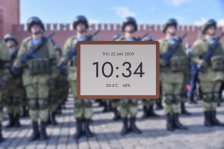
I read {"hour": 10, "minute": 34}
